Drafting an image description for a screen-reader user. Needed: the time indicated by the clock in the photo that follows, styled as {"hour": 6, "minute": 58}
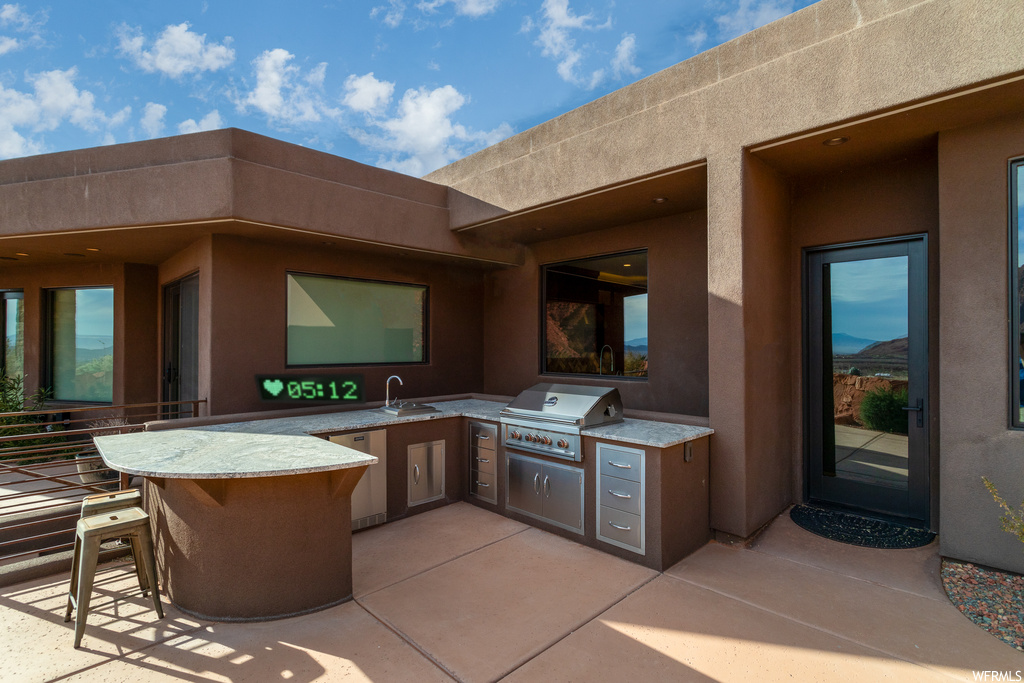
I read {"hour": 5, "minute": 12}
